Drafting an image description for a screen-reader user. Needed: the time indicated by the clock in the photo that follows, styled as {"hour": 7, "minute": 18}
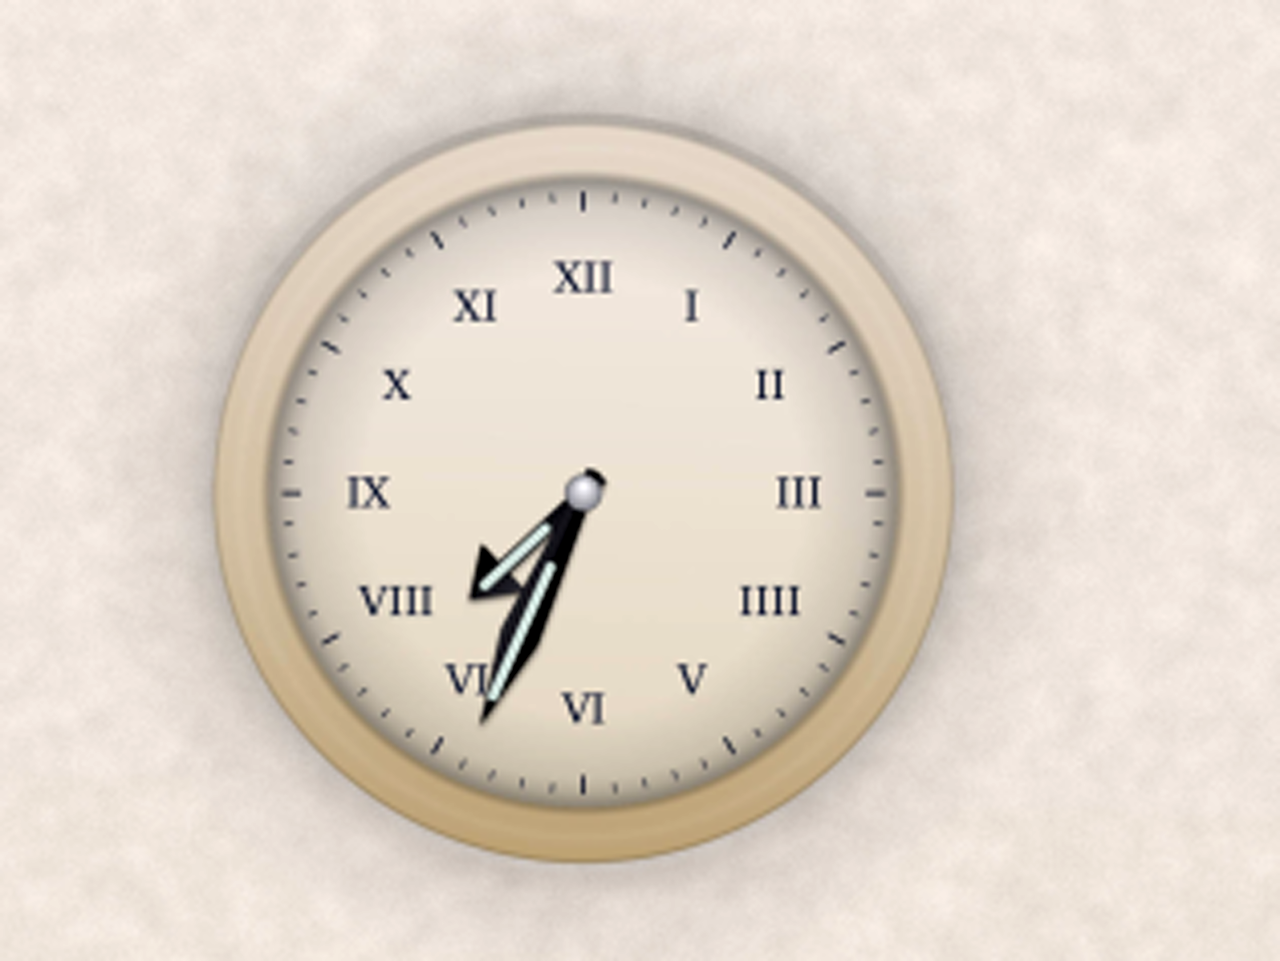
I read {"hour": 7, "minute": 34}
